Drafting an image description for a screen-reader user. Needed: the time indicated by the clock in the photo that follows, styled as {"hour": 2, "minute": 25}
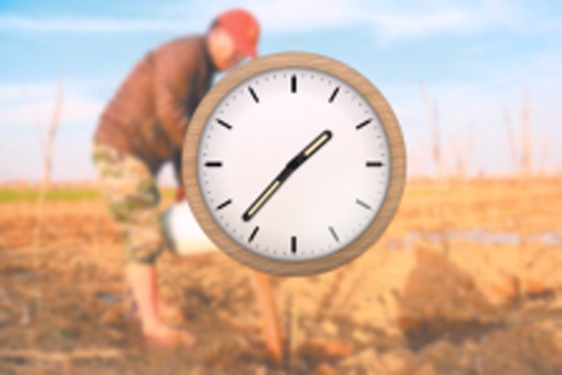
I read {"hour": 1, "minute": 37}
